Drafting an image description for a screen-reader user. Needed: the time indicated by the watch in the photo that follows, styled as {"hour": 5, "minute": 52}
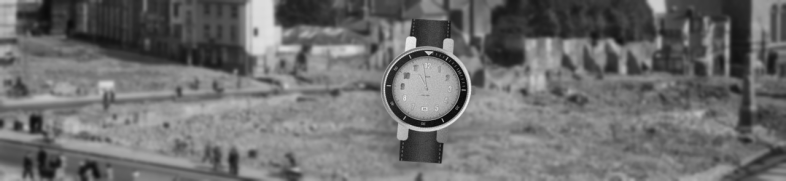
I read {"hour": 10, "minute": 58}
